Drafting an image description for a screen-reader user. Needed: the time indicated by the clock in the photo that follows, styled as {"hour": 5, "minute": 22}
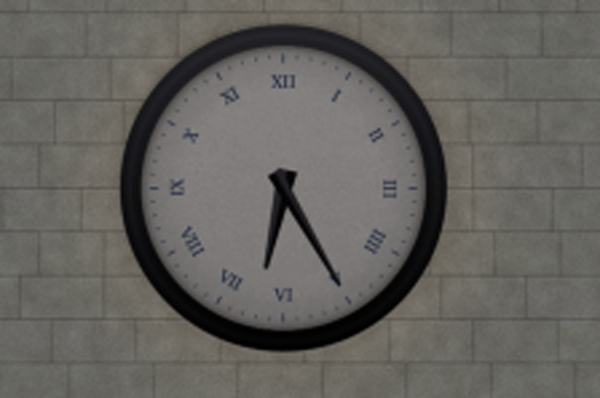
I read {"hour": 6, "minute": 25}
